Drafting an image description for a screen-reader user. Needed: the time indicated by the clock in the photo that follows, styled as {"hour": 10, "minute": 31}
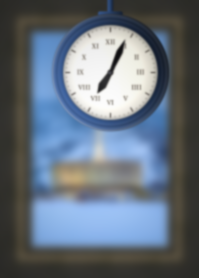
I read {"hour": 7, "minute": 4}
